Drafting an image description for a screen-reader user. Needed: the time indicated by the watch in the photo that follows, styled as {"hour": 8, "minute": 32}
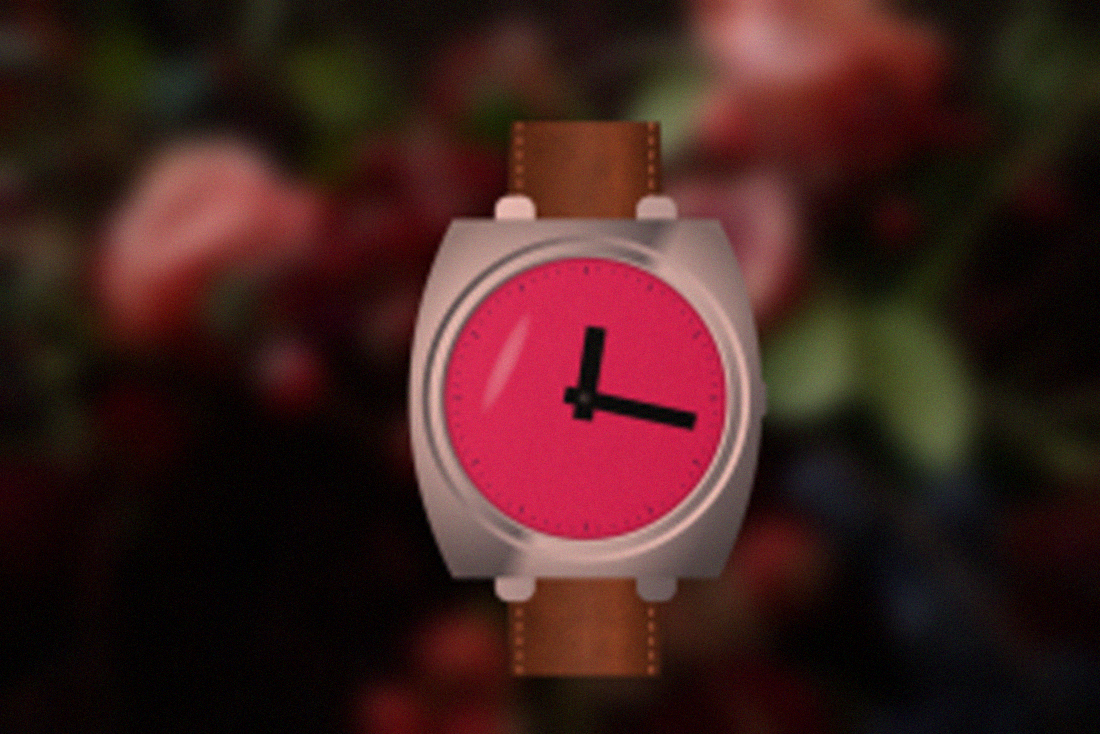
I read {"hour": 12, "minute": 17}
